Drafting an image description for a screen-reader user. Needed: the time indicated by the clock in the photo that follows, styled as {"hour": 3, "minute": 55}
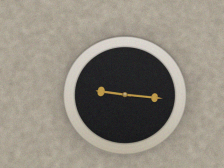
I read {"hour": 9, "minute": 16}
